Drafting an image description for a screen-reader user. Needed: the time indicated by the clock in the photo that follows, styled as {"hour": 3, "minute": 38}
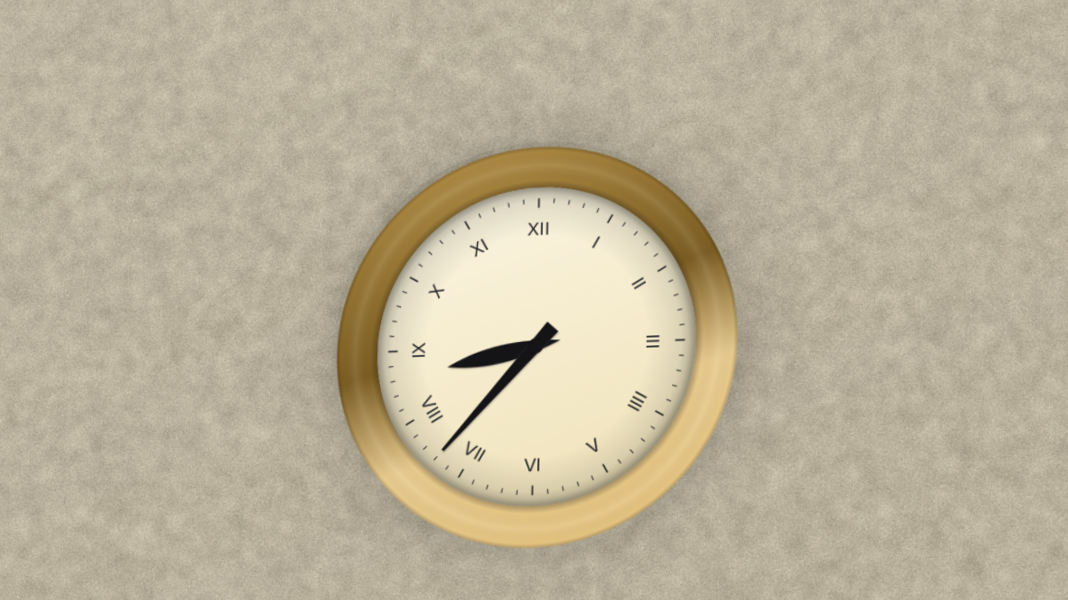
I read {"hour": 8, "minute": 37}
